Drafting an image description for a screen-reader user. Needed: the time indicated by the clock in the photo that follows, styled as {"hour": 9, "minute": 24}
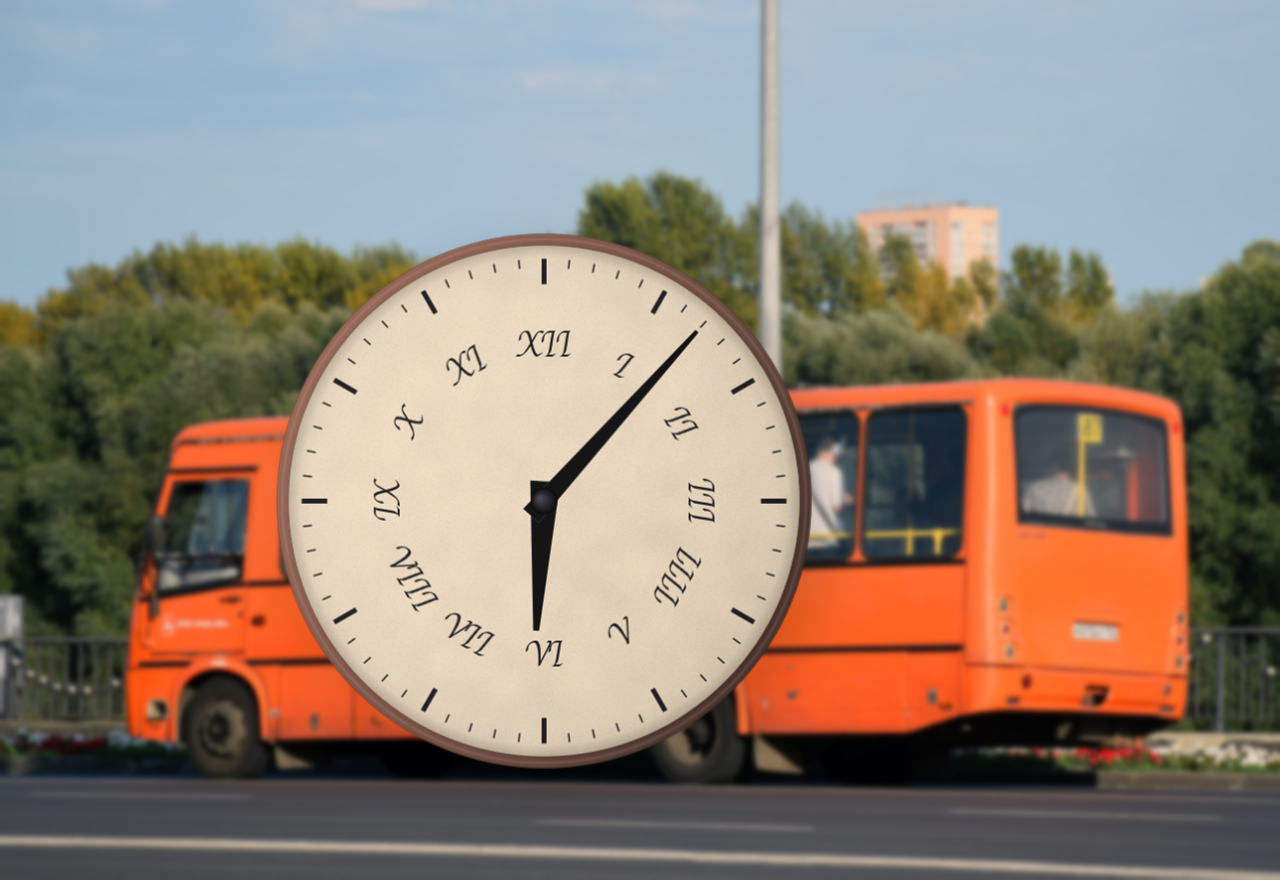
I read {"hour": 6, "minute": 7}
